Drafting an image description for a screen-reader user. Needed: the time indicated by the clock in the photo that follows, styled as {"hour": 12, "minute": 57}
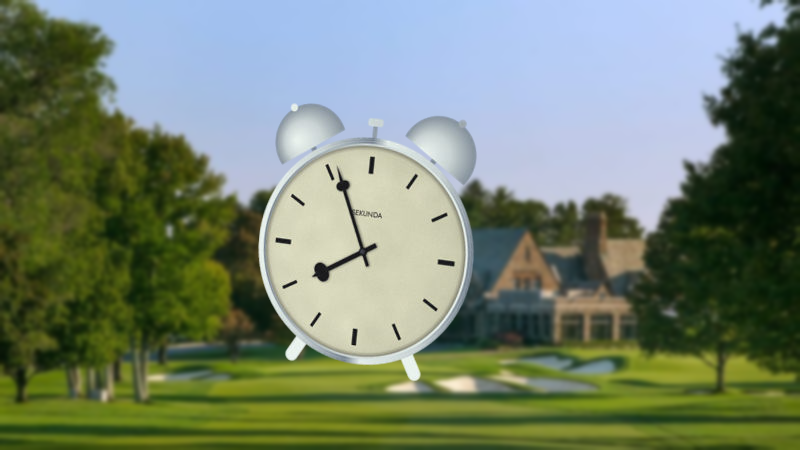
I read {"hour": 7, "minute": 56}
